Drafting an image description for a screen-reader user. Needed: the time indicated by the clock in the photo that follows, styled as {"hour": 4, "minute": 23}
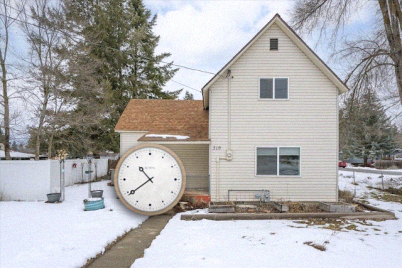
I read {"hour": 10, "minute": 39}
